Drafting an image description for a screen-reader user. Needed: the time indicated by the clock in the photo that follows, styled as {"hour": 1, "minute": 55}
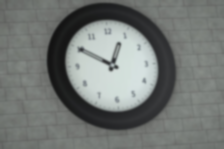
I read {"hour": 12, "minute": 50}
